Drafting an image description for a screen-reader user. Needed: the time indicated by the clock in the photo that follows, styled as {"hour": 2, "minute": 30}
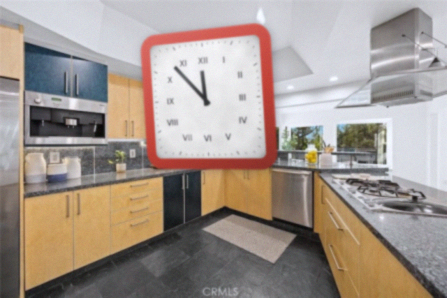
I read {"hour": 11, "minute": 53}
